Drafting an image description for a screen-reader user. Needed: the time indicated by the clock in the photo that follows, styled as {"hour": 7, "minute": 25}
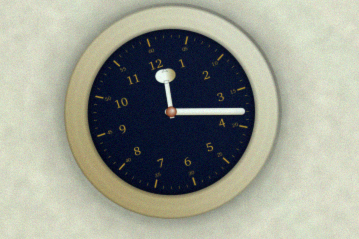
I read {"hour": 12, "minute": 18}
